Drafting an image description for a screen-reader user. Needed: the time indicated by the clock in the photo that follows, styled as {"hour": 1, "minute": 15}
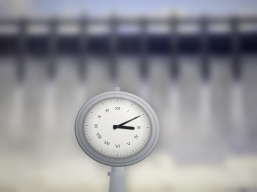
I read {"hour": 3, "minute": 10}
